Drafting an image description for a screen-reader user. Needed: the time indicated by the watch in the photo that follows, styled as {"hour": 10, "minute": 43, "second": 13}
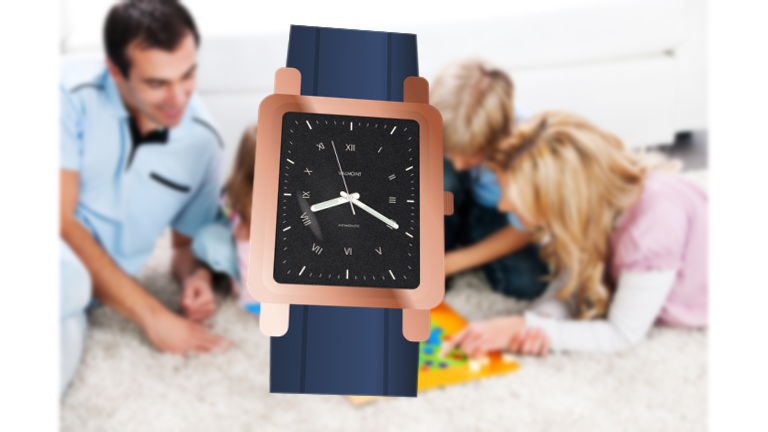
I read {"hour": 8, "minute": 19, "second": 57}
